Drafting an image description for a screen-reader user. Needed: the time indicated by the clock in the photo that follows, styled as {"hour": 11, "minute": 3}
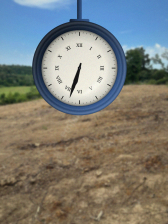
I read {"hour": 6, "minute": 33}
